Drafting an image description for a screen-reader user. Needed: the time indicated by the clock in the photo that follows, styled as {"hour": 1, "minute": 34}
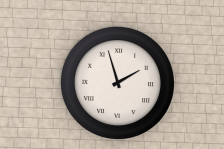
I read {"hour": 1, "minute": 57}
